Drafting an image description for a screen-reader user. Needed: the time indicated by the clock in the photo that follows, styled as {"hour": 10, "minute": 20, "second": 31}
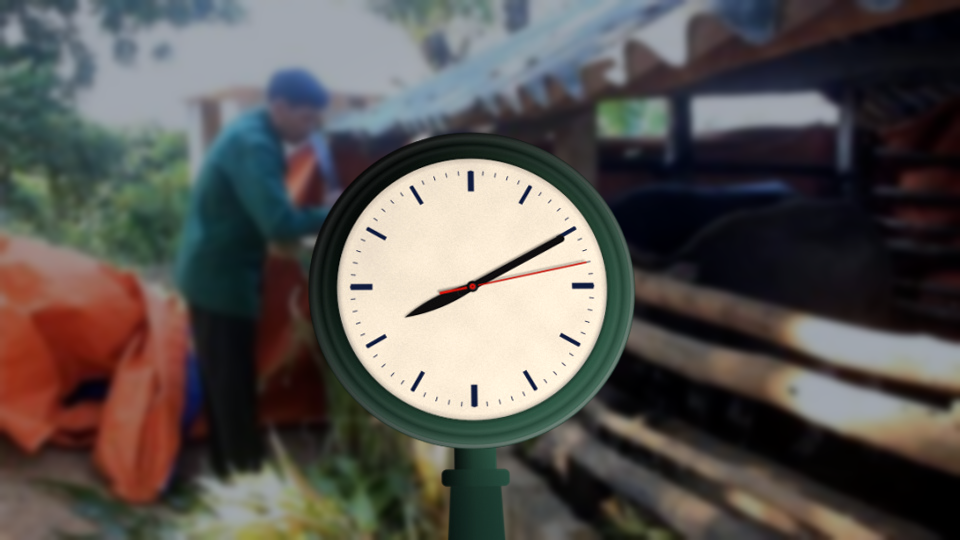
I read {"hour": 8, "minute": 10, "second": 13}
